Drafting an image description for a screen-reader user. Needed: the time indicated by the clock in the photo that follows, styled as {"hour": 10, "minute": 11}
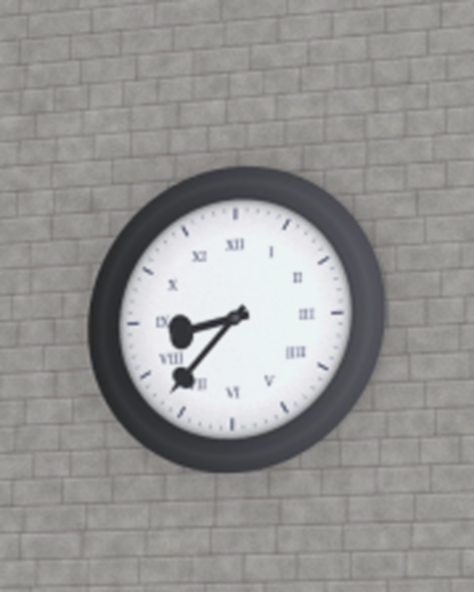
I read {"hour": 8, "minute": 37}
